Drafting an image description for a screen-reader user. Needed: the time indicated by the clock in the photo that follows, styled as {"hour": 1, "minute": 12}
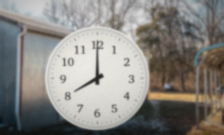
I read {"hour": 8, "minute": 0}
